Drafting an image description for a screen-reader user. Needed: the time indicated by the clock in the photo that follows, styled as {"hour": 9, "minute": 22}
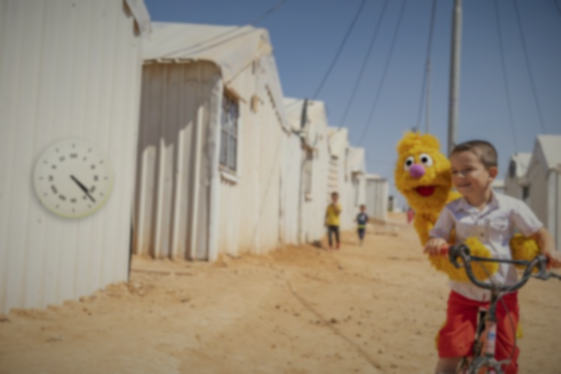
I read {"hour": 4, "minute": 23}
